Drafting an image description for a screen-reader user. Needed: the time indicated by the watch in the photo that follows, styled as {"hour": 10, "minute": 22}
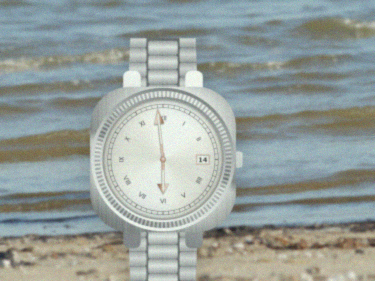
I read {"hour": 5, "minute": 59}
